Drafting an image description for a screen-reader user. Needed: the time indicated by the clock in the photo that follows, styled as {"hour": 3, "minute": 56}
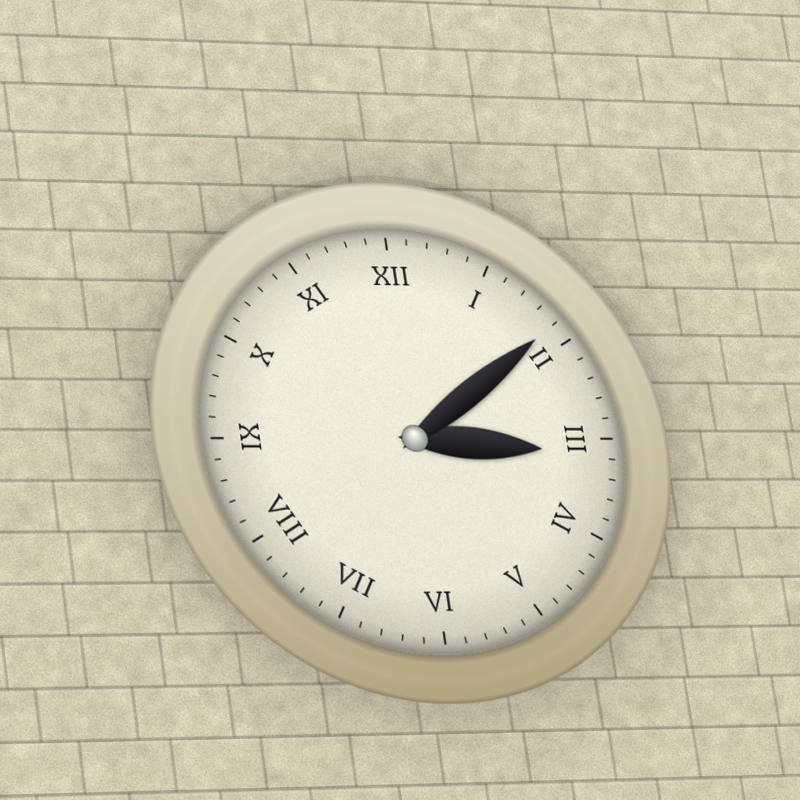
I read {"hour": 3, "minute": 9}
